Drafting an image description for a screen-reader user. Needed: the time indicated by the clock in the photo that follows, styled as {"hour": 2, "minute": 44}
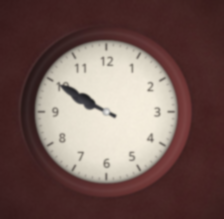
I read {"hour": 9, "minute": 50}
